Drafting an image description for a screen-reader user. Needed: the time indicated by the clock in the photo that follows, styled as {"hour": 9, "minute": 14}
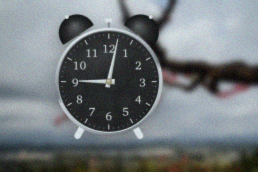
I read {"hour": 9, "minute": 2}
